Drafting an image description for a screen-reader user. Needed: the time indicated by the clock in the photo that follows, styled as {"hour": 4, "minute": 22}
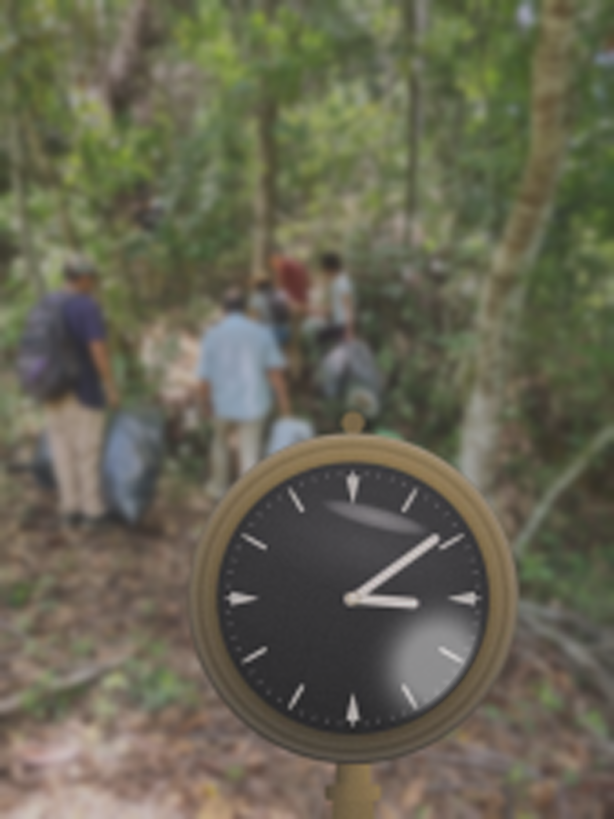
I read {"hour": 3, "minute": 9}
